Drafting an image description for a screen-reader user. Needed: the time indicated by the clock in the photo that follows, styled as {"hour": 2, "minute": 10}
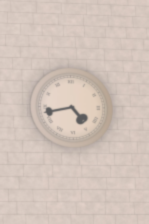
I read {"hour": 4, "minute": 43}
